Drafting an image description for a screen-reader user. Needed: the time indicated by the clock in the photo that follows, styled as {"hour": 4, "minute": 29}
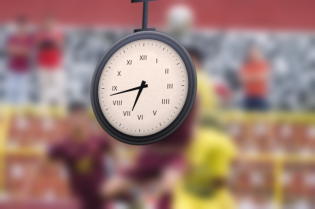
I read {"hour": 6, "minute": 43}
